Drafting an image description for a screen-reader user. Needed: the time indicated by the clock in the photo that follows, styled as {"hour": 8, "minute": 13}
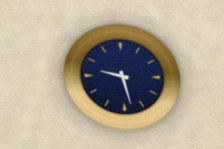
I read {"hour": 9, "minute": 28}
